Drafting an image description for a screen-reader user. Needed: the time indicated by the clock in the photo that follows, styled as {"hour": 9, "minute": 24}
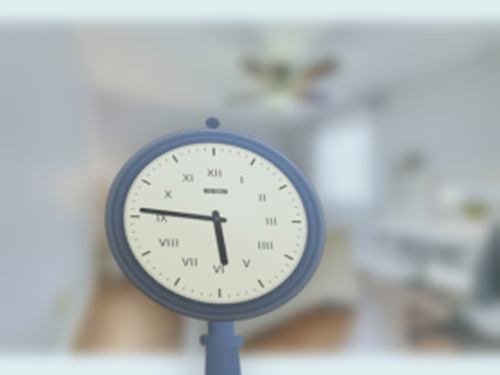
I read {"hour": 5, "minute": 46}
